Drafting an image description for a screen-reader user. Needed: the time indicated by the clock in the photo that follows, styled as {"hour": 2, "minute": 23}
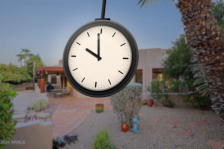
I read {"hour": 9, "minute": 59}
